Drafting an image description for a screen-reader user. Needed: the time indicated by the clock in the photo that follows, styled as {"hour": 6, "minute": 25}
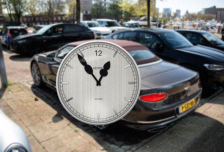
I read {"hour": 12, "minute": 54}
